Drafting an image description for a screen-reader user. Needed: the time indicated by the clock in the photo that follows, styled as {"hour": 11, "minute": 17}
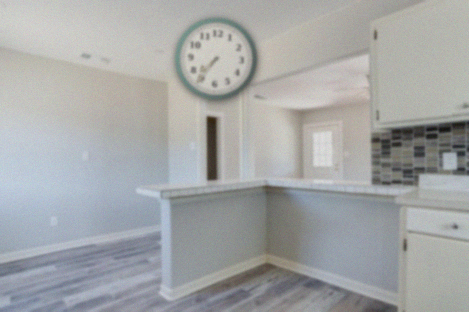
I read {"hour": 7, "minute": 36}
